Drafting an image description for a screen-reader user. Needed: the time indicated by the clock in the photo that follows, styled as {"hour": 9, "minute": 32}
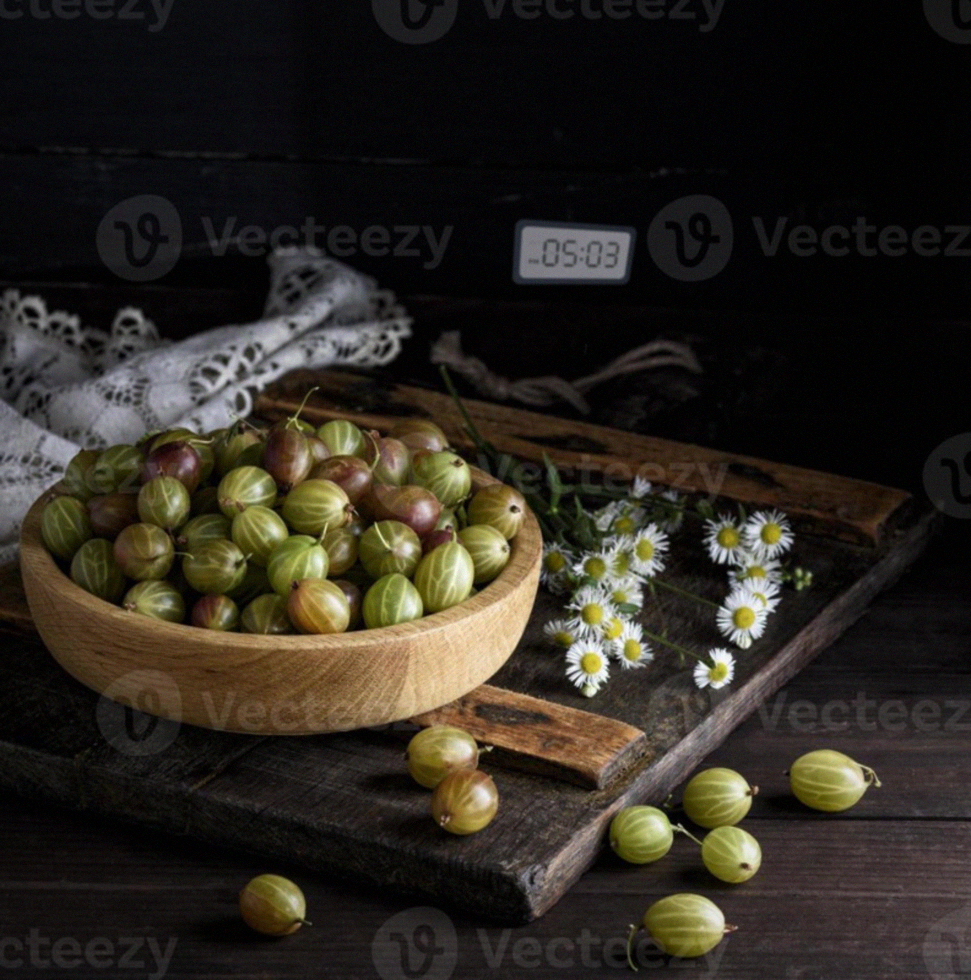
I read {"hour": 5, "minute": 3}
